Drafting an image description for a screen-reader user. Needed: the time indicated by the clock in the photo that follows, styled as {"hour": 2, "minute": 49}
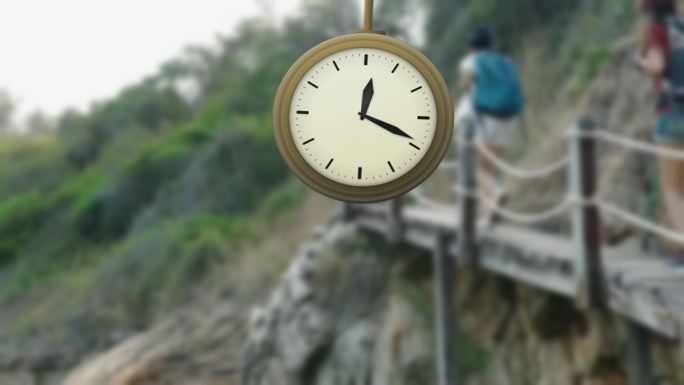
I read {"hour": 12, "minute": 19}
